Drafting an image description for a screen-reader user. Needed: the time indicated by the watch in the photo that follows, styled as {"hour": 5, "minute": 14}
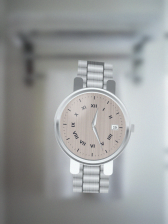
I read {"hour": 12, "minute": 26}
